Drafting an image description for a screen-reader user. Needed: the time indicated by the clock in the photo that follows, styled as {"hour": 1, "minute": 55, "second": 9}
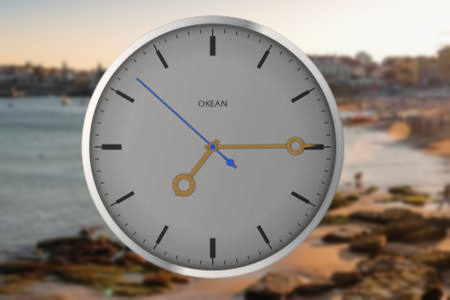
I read {"hour": 7, "minute": 14, "second": 52}
